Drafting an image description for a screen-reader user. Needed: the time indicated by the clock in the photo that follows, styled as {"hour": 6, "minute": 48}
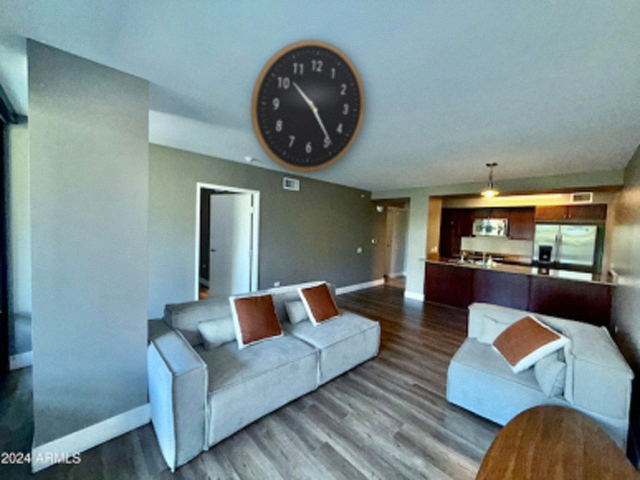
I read {"hour": 10, "minute": 24}
